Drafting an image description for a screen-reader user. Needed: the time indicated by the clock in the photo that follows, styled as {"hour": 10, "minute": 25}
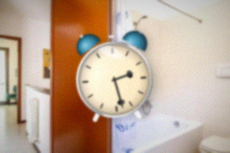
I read {"hour": 2, "minute": 28}
